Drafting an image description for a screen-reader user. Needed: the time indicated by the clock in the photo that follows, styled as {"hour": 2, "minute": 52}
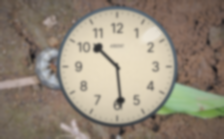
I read {"hour": 10, "minute": 29}
